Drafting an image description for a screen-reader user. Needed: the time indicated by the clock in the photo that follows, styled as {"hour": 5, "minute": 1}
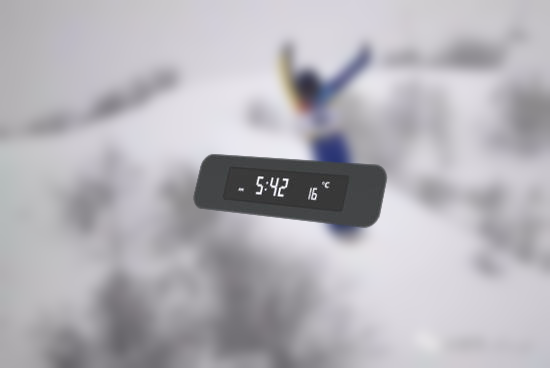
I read {"hour": 5, "minute": 42}
